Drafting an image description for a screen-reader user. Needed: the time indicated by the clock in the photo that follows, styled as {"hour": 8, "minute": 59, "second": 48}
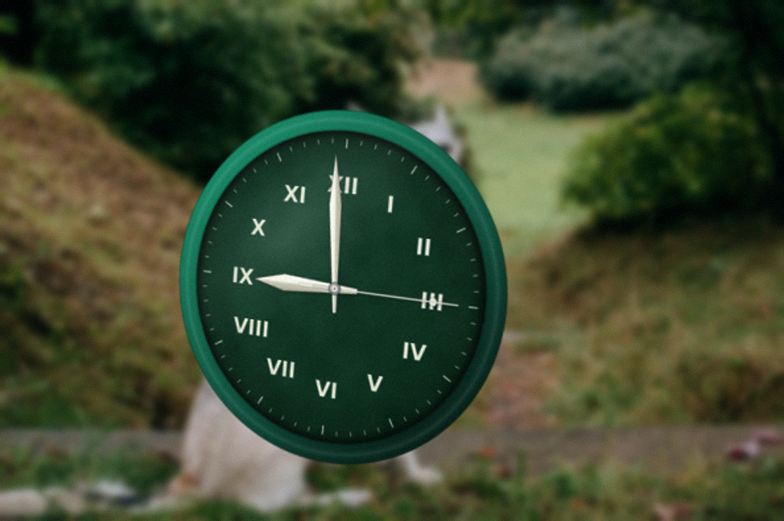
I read {"hour": 8, "minute": 59, "second": 15}
